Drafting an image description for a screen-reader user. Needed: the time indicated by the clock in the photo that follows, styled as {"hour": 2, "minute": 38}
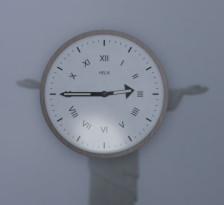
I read {"hour": 2, "minute": 45}
